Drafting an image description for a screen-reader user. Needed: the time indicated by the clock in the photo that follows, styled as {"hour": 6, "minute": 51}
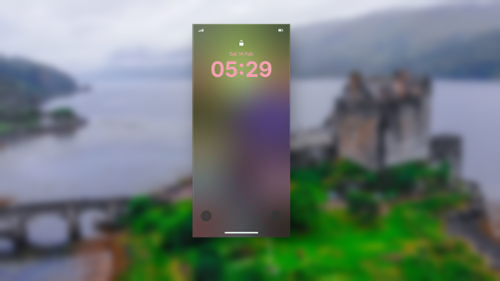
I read {"hour": 5, "minute": 29}
